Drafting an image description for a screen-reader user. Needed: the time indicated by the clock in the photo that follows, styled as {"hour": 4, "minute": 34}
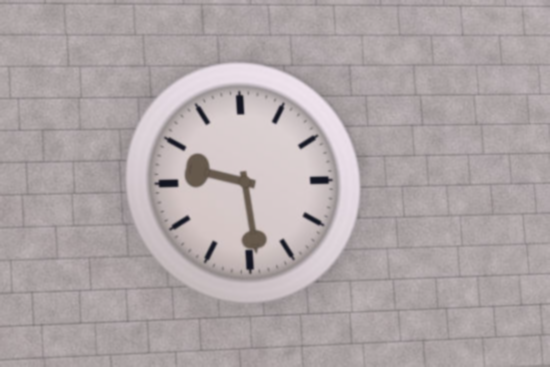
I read {"hour": 9, "minute": 29}
